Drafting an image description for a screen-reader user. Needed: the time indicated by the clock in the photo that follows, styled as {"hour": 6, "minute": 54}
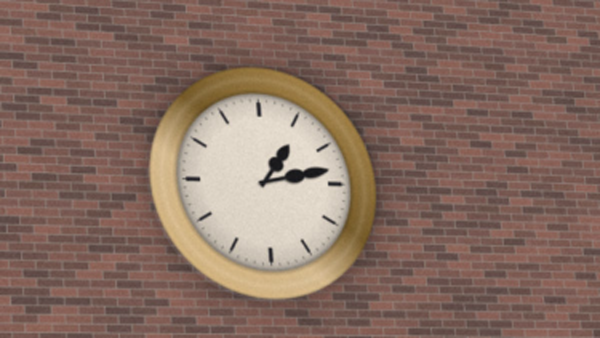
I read {"hour": 1, "minute": 13}
